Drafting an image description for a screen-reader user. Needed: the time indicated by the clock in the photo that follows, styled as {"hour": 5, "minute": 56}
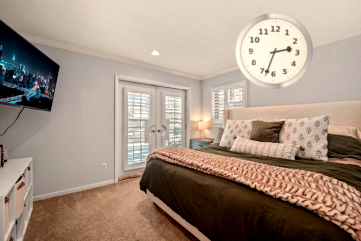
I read {"hour": 2, "minute": 33}
